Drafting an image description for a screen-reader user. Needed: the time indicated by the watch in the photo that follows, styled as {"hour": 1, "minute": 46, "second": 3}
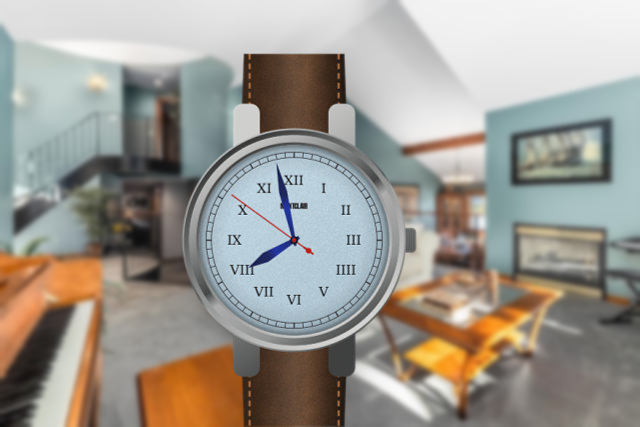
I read {"hour": 7, "minute": 57, "second": 51}
